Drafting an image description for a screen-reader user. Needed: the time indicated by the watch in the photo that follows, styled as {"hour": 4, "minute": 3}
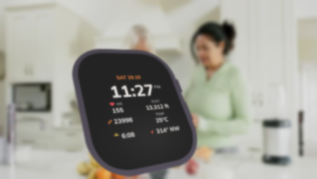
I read {"hour": 11, "minute": 27}
